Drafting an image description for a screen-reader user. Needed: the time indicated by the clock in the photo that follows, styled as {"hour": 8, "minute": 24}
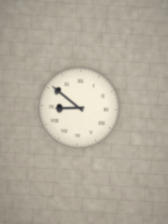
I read {"hour": 8, "minute": 51}
